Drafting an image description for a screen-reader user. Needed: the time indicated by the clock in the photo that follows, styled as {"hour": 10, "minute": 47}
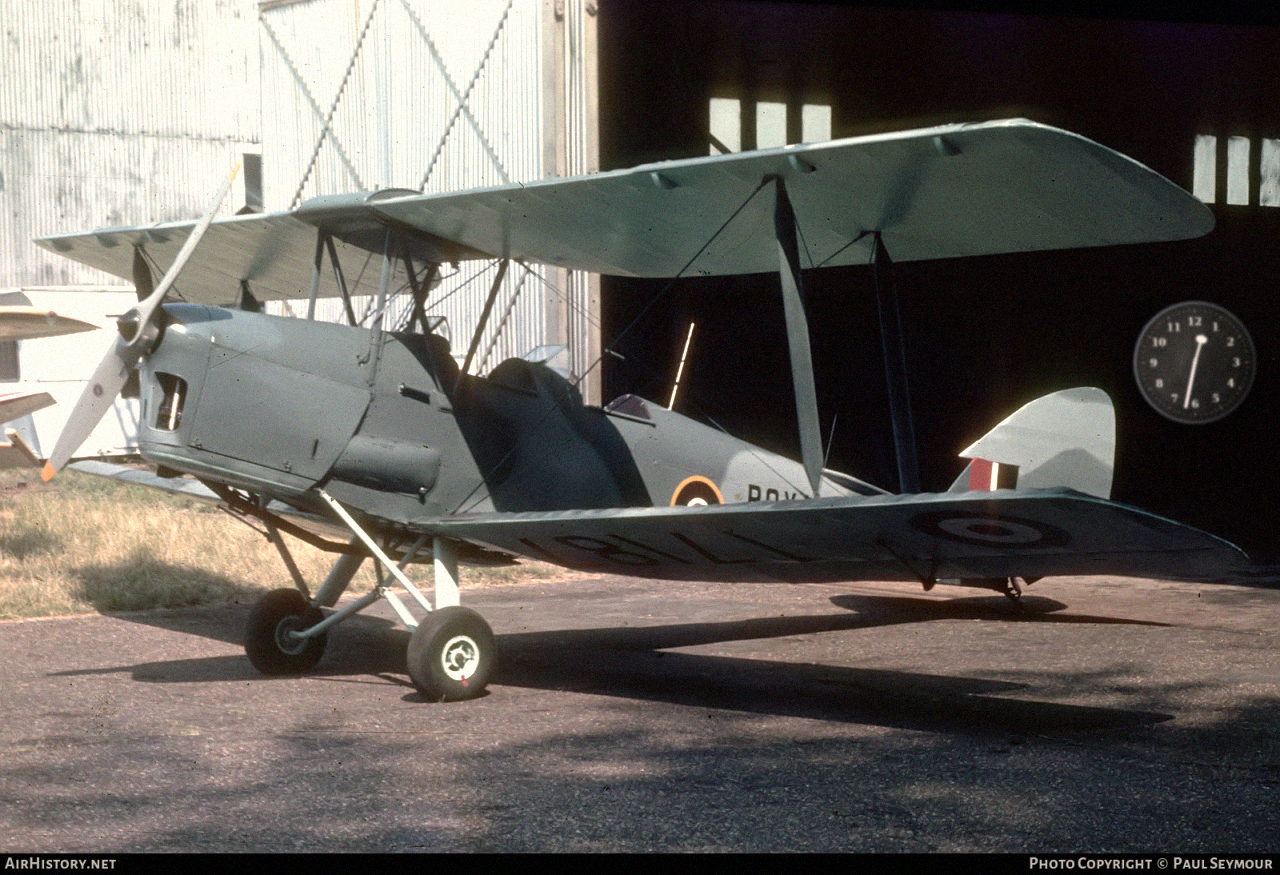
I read {"hour": 12, "minute": 32}
